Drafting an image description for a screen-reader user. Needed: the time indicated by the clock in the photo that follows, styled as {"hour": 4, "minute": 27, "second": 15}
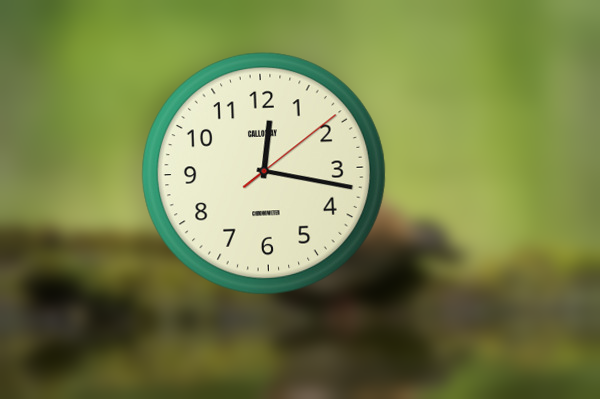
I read {"hour": 12, "minute": 17, "second": 9}
